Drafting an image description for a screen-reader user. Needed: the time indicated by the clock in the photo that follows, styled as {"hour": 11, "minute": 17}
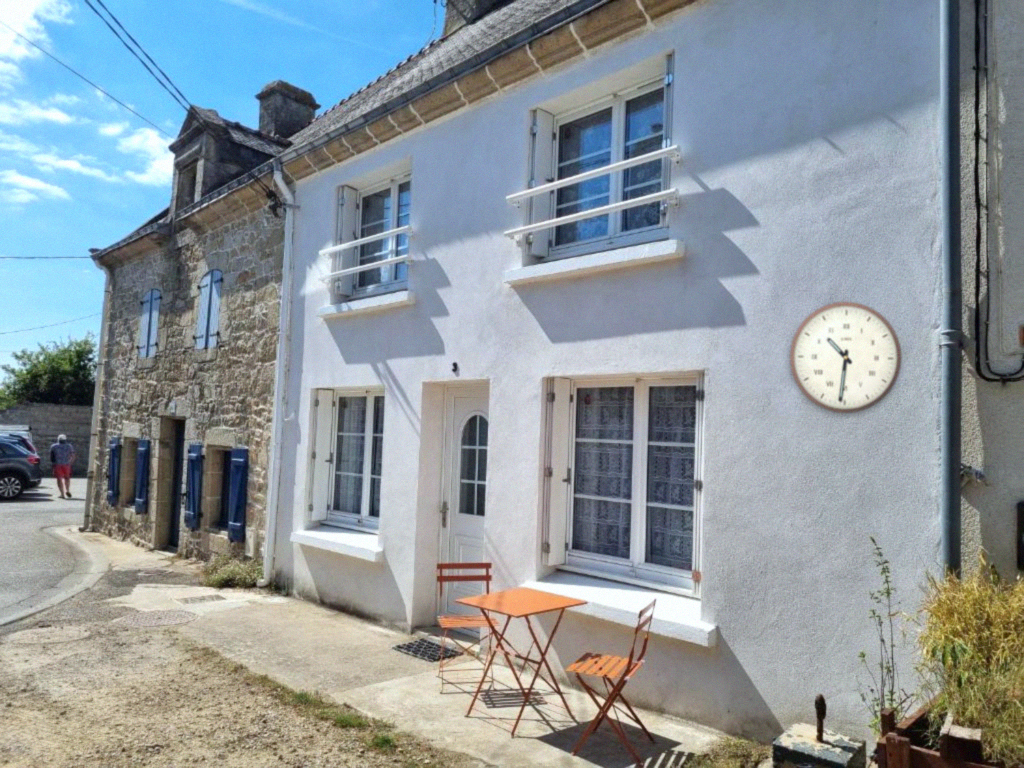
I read {"hour": 10, "minute": 31}
